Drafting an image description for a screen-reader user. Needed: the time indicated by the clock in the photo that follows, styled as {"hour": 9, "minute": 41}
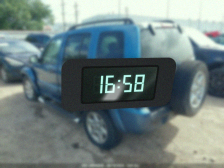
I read {"hour": 16, "minute": 58}
